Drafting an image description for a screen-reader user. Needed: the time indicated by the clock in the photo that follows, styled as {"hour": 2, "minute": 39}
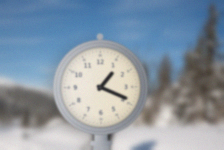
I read {"hour": 1, "minute": 19}
